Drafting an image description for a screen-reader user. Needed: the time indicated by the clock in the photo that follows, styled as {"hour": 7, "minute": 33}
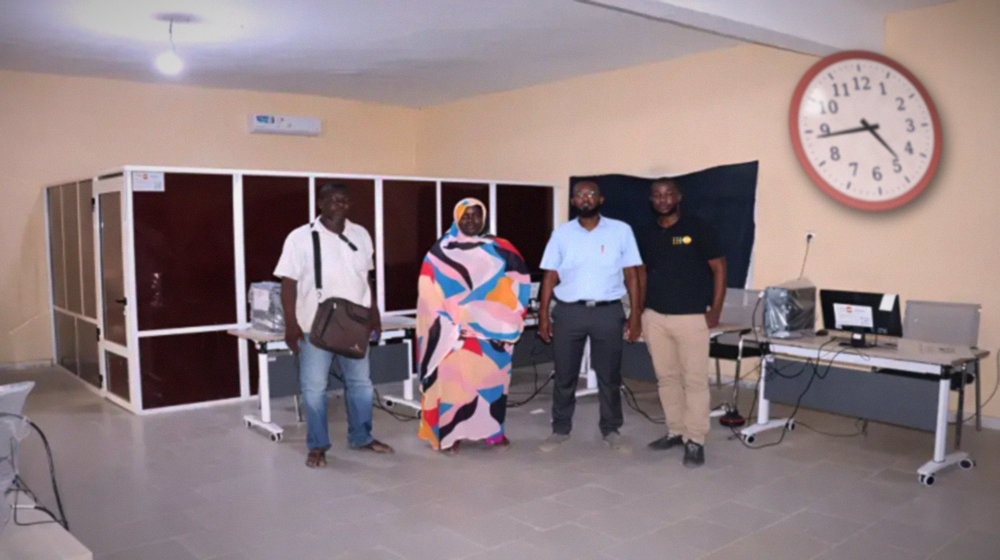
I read {"hour": 4, "minute": 44}
